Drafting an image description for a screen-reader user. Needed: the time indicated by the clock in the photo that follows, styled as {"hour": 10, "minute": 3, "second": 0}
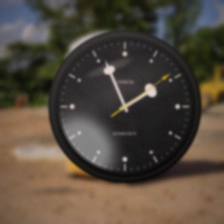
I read {"hour": 1, "minute": 56, "second": 9}
